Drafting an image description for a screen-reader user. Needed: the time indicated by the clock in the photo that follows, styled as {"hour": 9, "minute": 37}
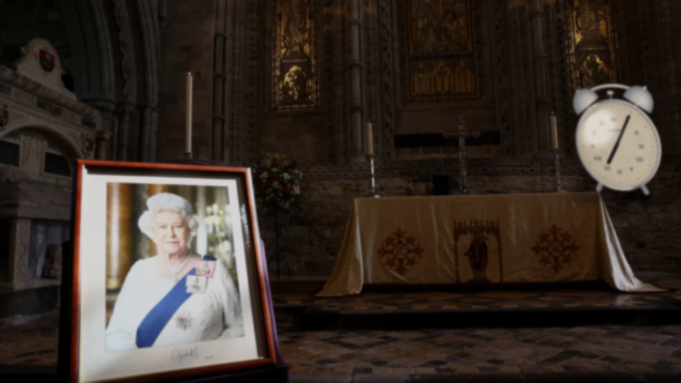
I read {"hour": 7, "minute": 5}
